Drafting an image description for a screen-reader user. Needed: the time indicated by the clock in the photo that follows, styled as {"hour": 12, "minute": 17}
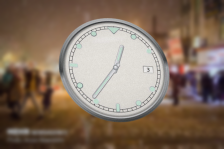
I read {"hour": 12, "minute": 36}
